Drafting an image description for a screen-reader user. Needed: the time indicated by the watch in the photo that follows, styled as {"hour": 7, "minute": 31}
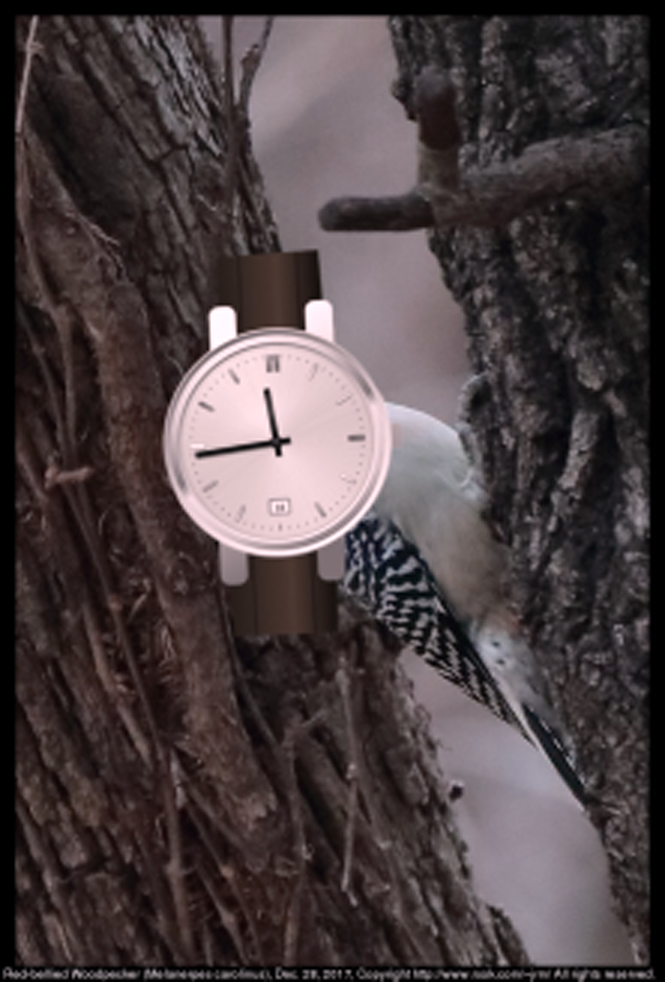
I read {"hour": 11, "minute": 44}
